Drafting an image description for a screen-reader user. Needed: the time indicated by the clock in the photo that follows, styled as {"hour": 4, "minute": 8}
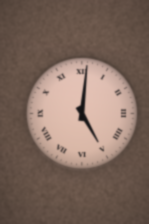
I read {"hour": 5, "minute": 1}
